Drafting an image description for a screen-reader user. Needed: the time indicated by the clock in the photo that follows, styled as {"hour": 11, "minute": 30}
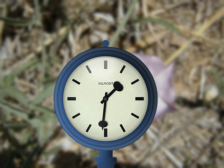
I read {"hour": 1, "minute": 31}
